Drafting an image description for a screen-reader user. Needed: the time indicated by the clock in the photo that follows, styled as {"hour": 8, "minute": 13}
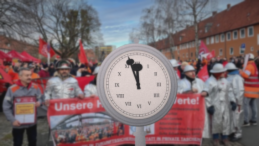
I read {"hour": 11, "minute": 57}
